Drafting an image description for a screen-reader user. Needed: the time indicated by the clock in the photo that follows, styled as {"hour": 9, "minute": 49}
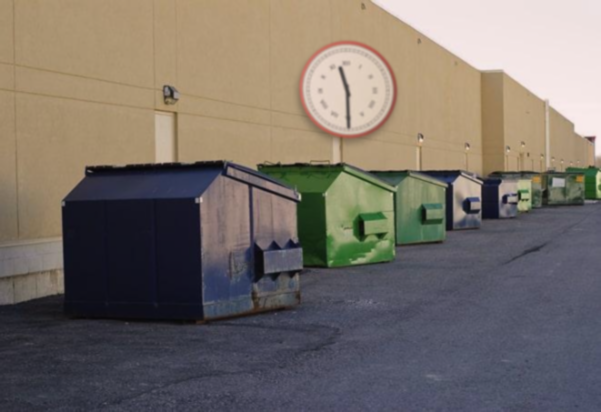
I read {"hour": 11, "minute": 30}
